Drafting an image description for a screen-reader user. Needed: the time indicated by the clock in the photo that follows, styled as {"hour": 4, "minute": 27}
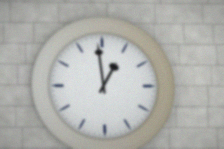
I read {"hour": 12, "minute": 59}
